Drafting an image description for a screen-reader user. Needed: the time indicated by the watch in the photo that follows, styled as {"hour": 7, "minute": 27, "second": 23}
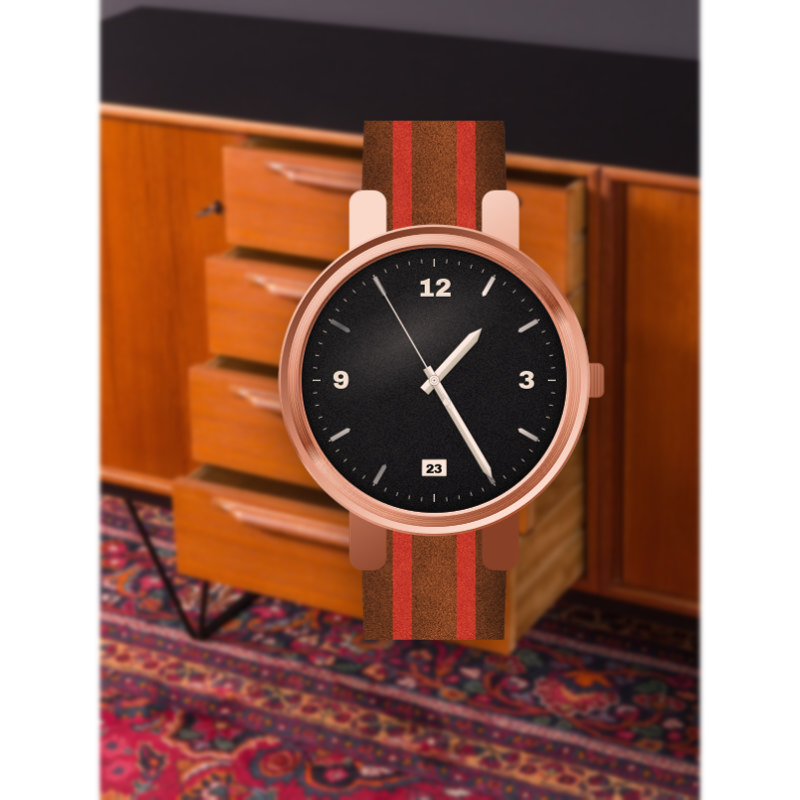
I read {"hour": 1, "minute": 24, "second": 55}
